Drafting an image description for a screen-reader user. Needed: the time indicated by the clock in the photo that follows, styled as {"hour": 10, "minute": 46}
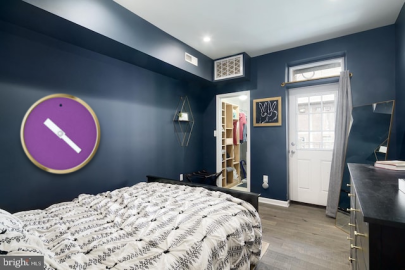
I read {"hour": 10, "minute": 22}
